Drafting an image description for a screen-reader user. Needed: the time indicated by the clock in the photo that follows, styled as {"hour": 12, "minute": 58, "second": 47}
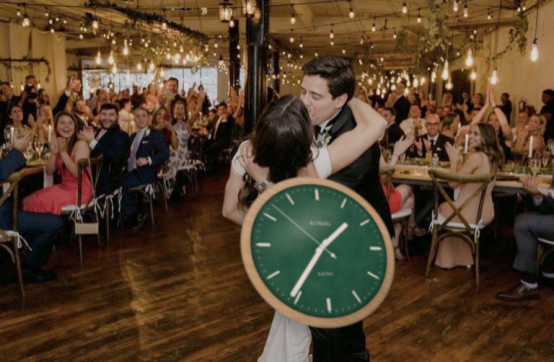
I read {"hour": 1, "minute": 35, "second": 52}
